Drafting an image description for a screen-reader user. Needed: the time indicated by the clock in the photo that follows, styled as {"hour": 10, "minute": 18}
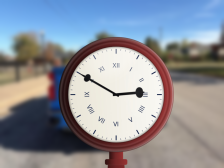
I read {"hour": 2, "minute": 50}
